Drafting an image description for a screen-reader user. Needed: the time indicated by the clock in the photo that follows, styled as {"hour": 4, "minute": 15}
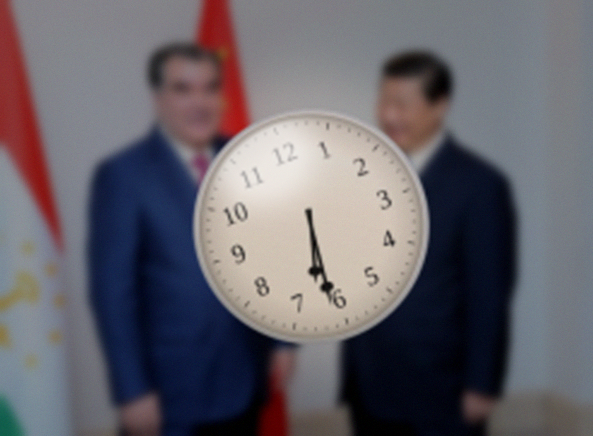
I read {"hour": 6, "minute": 31}
